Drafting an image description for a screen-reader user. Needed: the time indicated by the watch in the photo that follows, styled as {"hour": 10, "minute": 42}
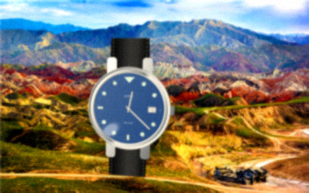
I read {"hour": 12, "minute": 22}
